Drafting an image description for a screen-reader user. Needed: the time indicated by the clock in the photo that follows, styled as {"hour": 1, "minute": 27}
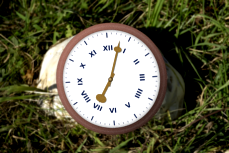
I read {"hour": 7, "minute": 3}
